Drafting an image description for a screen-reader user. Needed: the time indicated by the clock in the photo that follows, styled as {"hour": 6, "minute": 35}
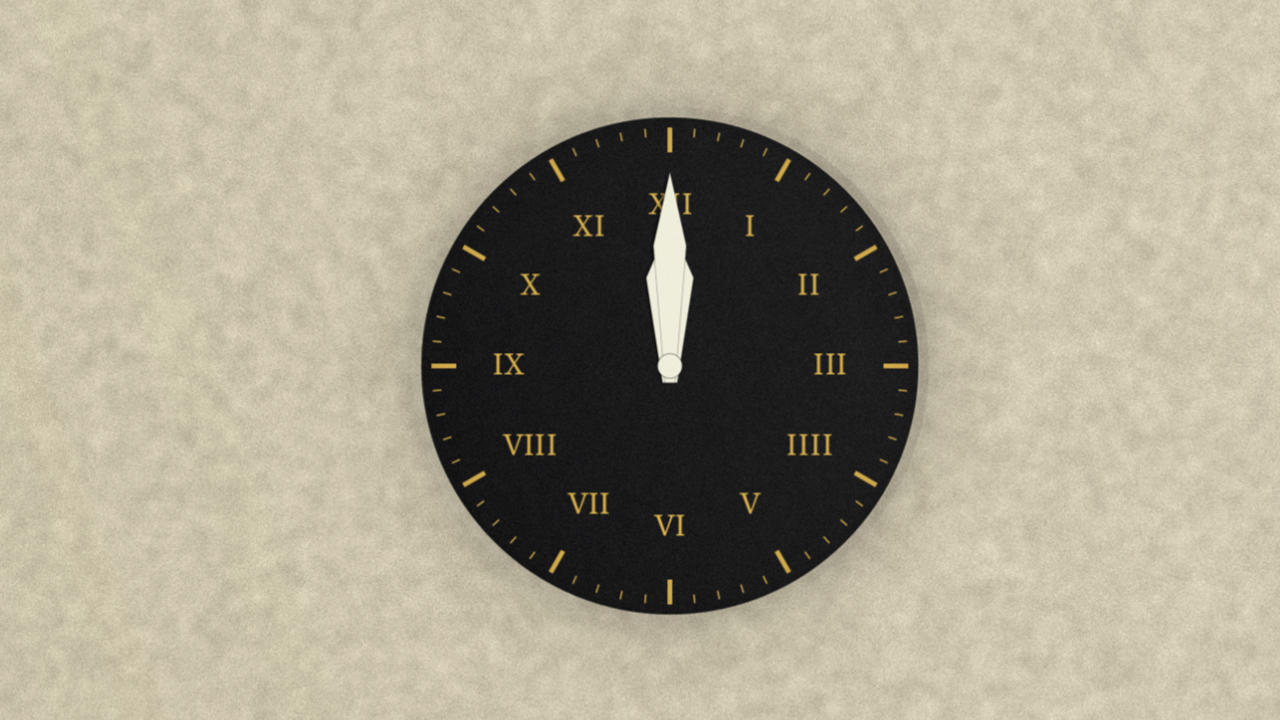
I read {"hour": 12, "minute": 0}
